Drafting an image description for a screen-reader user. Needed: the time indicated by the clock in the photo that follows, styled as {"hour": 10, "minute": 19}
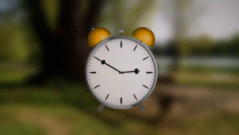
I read {"hour": 2, "minute": 50}
